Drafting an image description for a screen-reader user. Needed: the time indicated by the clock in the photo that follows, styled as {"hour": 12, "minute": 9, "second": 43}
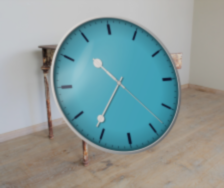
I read {"hour": 10, "minute": 36, "second": 23}
